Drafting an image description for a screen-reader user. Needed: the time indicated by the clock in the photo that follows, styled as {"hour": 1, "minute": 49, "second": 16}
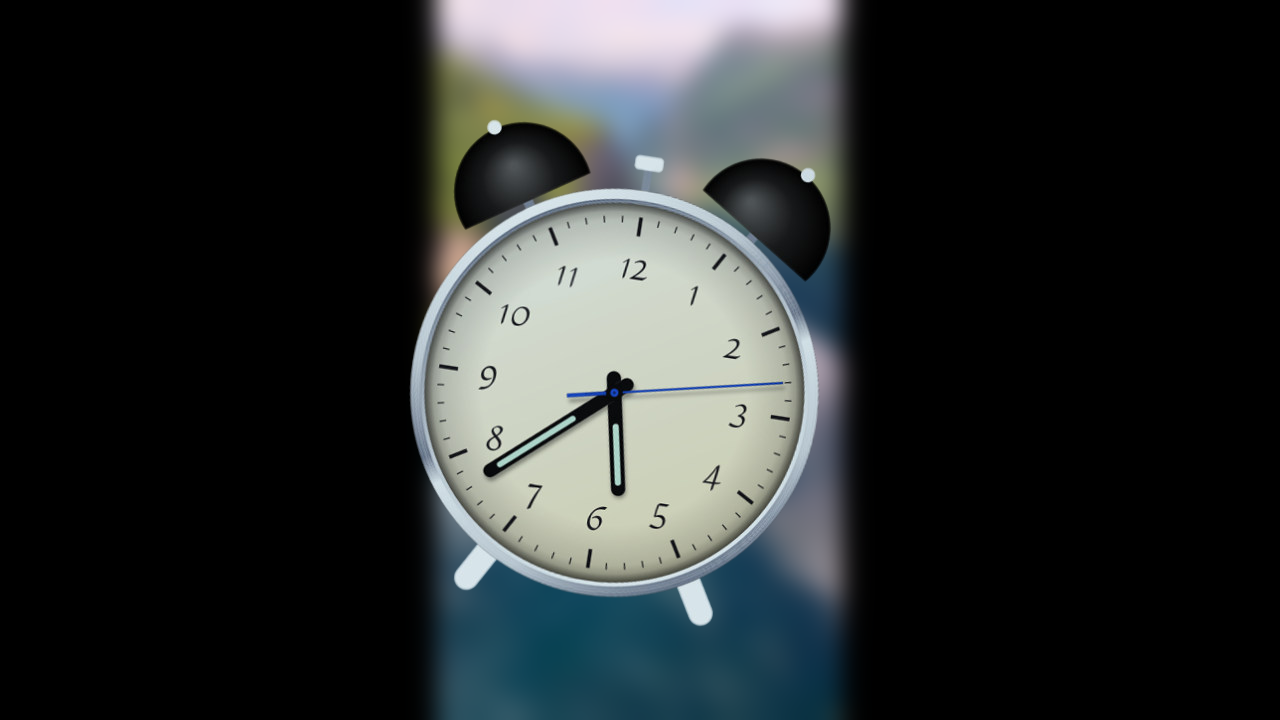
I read {"hour": 5, "minute": 38, "second": 13}
